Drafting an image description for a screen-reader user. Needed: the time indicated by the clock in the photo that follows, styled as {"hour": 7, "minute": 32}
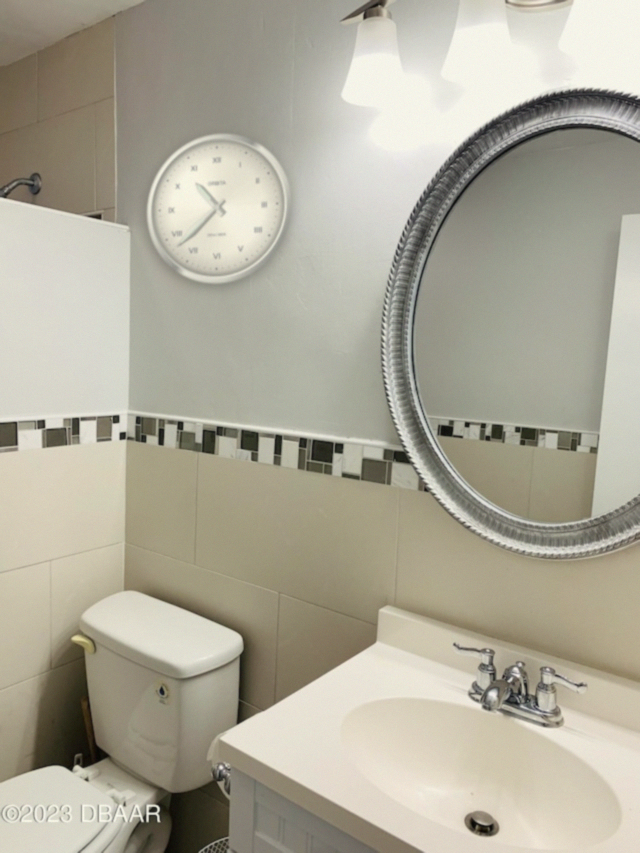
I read {"hour": 10, "minute": 38}
